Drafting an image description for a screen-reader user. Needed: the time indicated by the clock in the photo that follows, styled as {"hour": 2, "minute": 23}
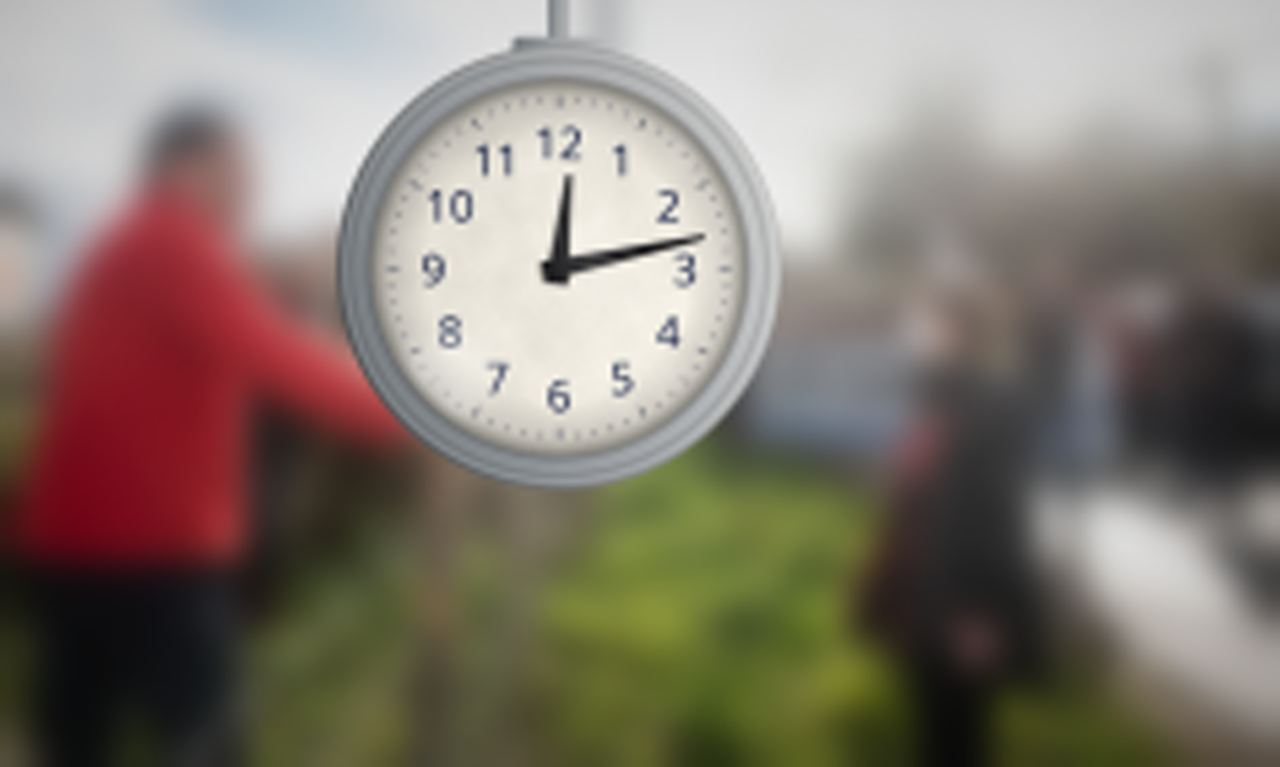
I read {"hour": 12, "minute": 13}
